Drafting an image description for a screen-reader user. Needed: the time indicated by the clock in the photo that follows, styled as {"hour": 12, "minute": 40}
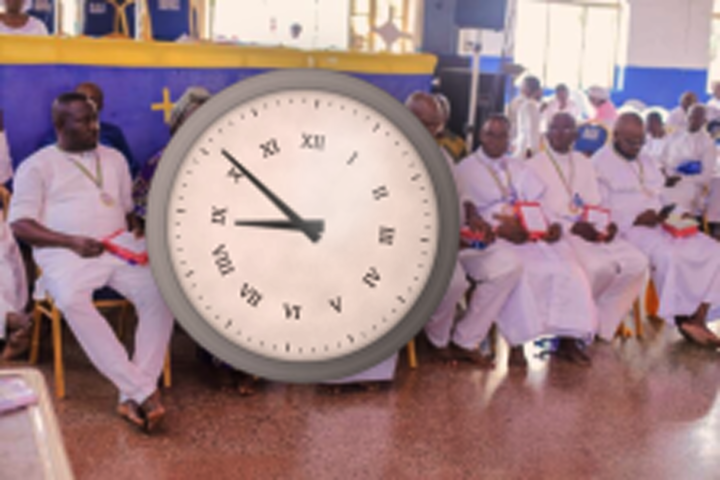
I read {"hour": 8, "minute": 51}
